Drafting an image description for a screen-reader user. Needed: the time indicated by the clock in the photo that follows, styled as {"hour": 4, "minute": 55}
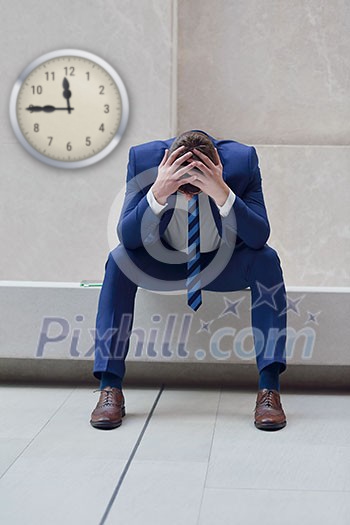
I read {"hour": 11, "minute": 45}
